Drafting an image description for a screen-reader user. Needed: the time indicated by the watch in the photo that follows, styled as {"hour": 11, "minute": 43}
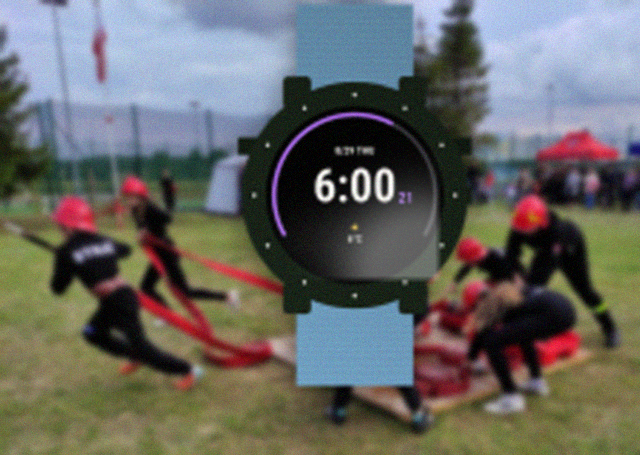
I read {"hour": 6, "minute": 0}
